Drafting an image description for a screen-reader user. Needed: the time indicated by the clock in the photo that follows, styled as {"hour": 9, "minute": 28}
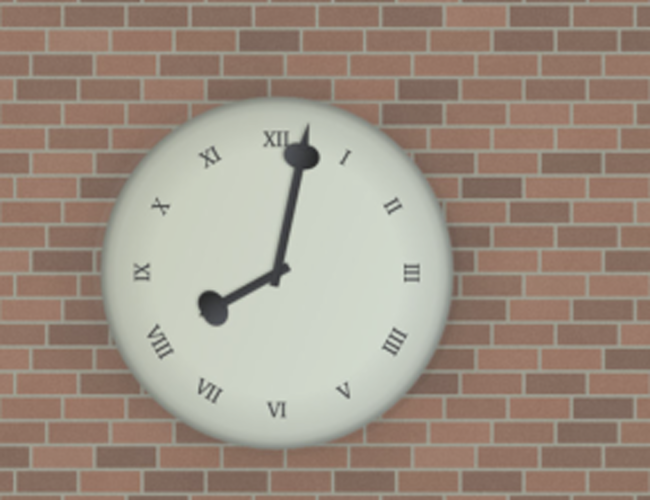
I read {"hour": 8, "minute": 2}
